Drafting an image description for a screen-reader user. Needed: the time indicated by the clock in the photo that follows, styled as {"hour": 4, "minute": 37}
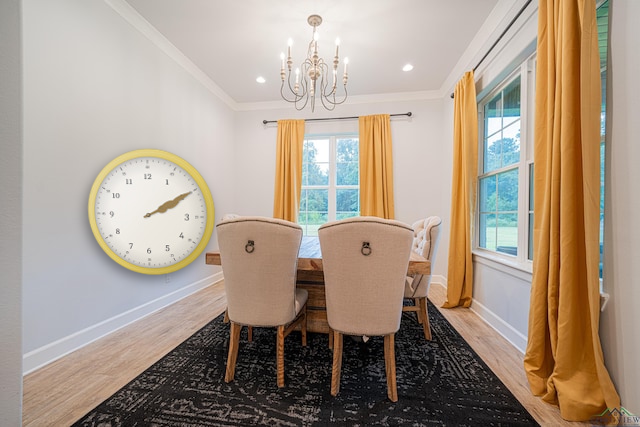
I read {"hour": 2, "minute": 10}
